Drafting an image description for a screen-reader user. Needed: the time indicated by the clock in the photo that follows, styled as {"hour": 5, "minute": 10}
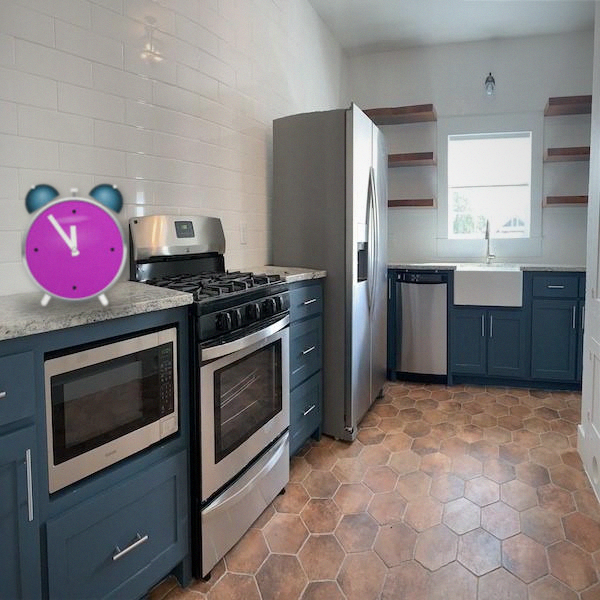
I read {"hour": 11, "minute": 54}
